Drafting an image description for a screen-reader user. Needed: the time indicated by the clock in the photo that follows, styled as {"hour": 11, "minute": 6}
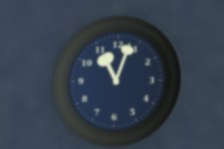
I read {"hour": 11, "minute": 3}
